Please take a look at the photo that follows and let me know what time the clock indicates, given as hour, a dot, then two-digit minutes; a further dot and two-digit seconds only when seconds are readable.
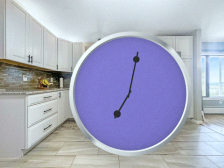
7.02
